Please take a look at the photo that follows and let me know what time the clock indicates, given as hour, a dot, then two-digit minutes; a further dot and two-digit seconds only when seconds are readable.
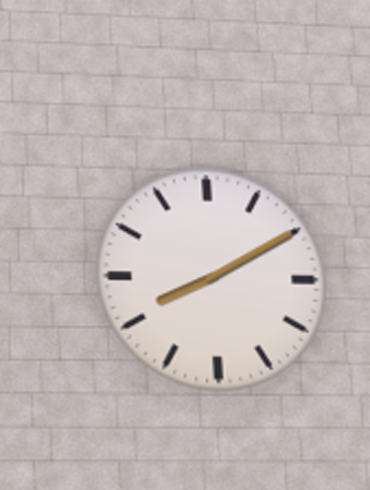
8.10
